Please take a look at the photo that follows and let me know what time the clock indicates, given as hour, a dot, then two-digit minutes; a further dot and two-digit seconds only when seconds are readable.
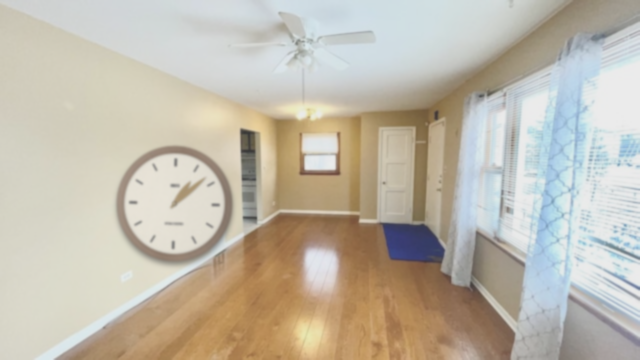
1.08
